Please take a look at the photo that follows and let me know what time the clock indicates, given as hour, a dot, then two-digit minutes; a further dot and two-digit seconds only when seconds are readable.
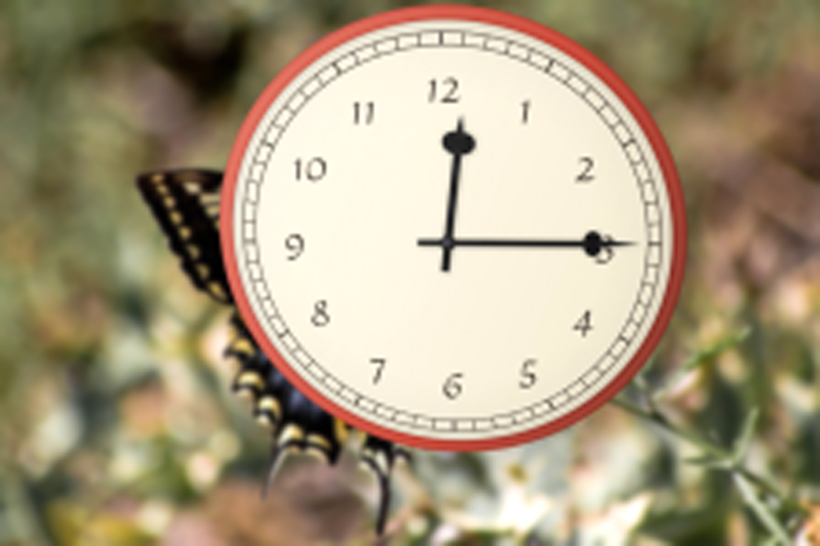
12.15
